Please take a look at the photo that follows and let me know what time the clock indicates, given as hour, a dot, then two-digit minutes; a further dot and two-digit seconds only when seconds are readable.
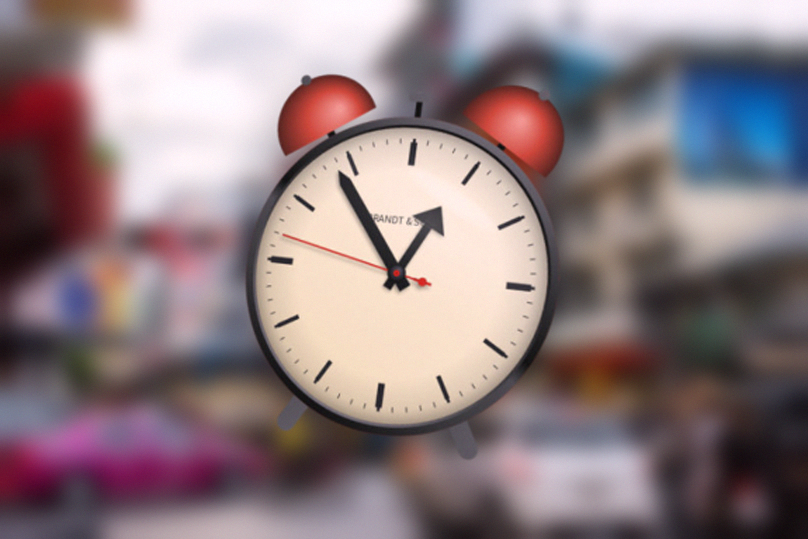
12.53.47
